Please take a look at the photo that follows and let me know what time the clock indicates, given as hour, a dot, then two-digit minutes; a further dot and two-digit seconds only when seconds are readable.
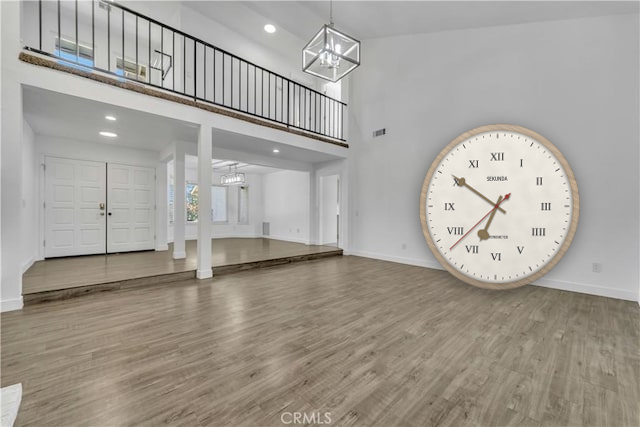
6.50.38
